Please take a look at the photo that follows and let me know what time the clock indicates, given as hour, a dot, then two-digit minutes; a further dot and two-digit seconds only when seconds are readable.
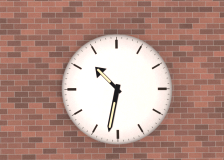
10.32
